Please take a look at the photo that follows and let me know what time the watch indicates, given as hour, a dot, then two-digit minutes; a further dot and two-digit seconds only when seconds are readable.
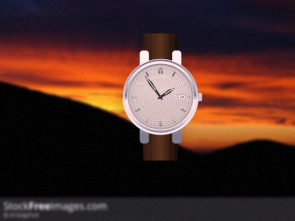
1.54
